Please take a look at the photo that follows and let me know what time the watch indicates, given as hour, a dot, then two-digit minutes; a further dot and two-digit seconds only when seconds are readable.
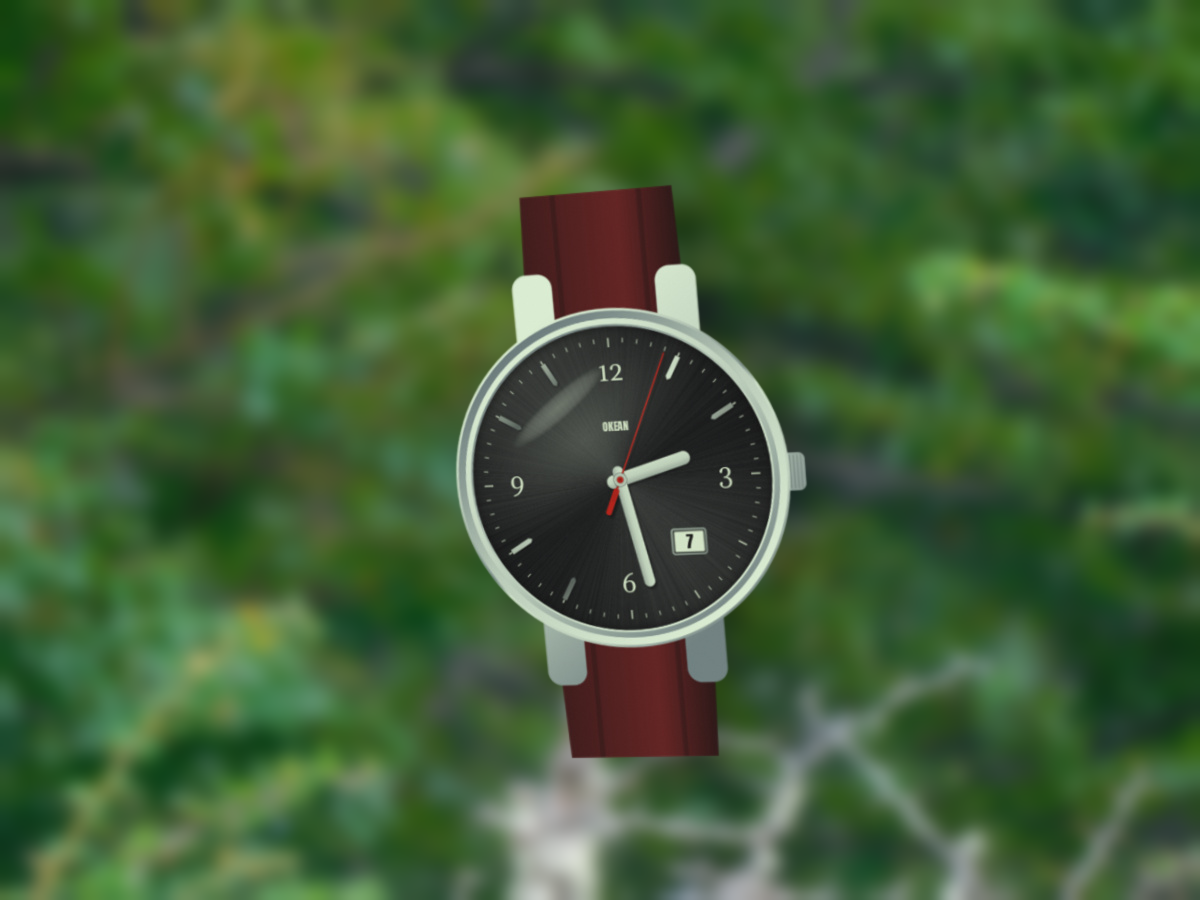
2.28.04
